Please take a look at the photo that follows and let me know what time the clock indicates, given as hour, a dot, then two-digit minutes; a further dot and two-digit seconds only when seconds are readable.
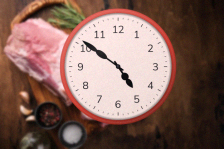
4.51
